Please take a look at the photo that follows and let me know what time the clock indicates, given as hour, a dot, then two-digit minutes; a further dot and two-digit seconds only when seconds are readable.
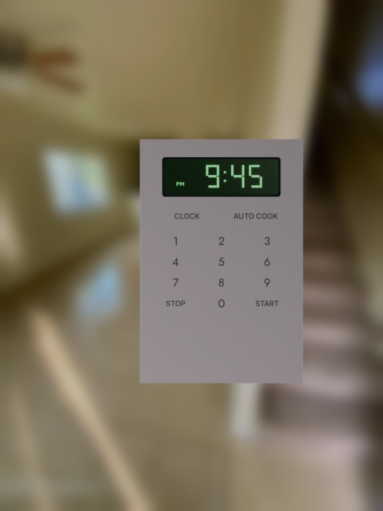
9.45
